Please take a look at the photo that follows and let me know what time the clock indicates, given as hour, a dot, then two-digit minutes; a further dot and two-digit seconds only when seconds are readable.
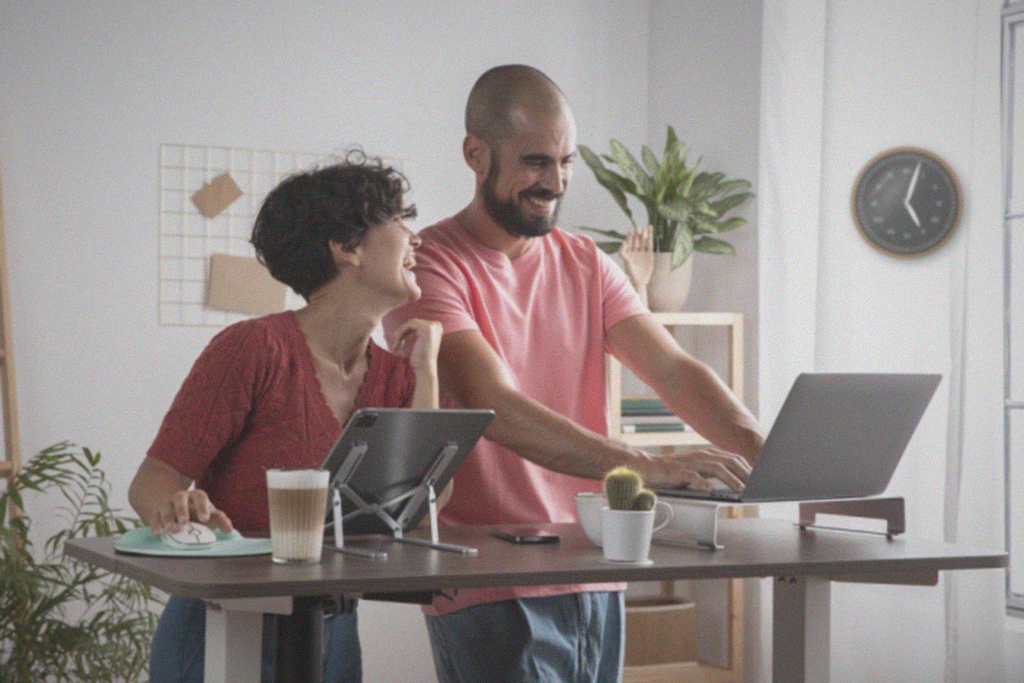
5.03
